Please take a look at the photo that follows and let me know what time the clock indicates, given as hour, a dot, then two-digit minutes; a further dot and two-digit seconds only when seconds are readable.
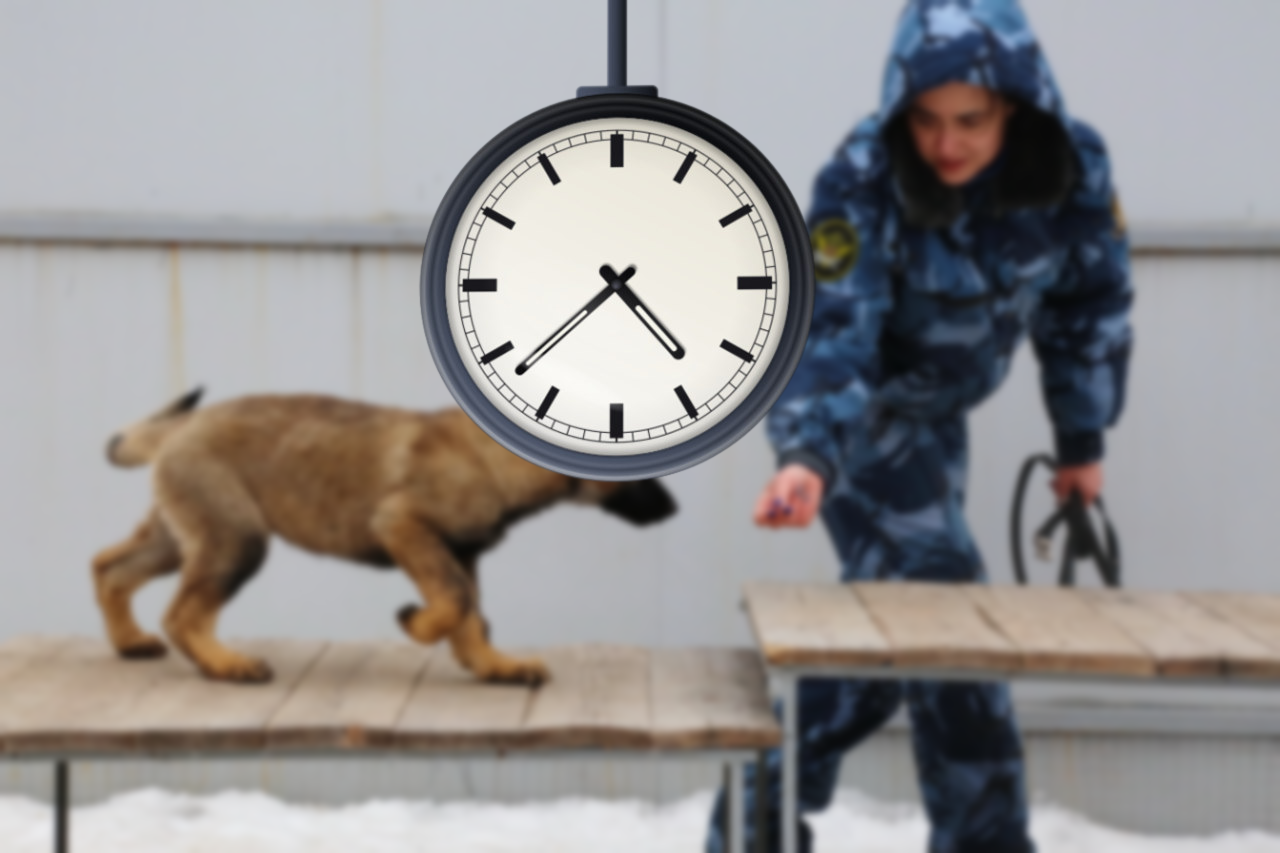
4.38
